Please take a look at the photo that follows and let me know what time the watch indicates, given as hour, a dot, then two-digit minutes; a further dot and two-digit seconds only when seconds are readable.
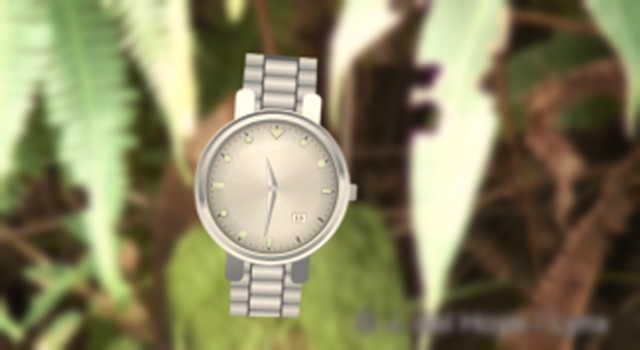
11.31
